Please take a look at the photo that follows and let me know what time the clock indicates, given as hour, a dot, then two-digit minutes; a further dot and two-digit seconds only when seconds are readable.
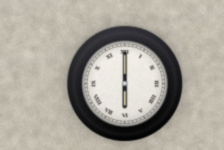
6.00
